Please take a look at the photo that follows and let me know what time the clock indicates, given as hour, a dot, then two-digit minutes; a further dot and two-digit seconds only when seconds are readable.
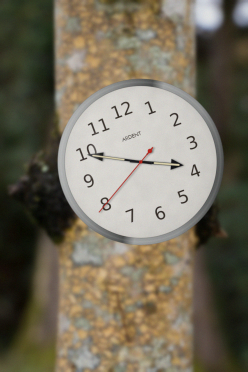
3.49.40
